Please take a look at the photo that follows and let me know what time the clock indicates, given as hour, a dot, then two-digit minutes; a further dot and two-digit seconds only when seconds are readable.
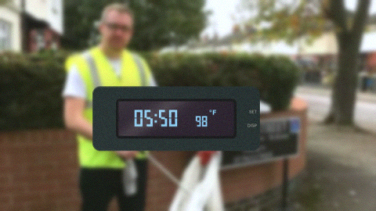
5.50
